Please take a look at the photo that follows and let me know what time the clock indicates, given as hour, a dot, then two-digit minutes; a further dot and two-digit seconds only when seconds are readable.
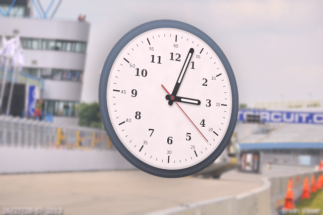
3.03.22
